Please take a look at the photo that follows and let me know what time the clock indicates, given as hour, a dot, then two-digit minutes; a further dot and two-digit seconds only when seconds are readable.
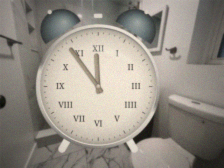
11.54
